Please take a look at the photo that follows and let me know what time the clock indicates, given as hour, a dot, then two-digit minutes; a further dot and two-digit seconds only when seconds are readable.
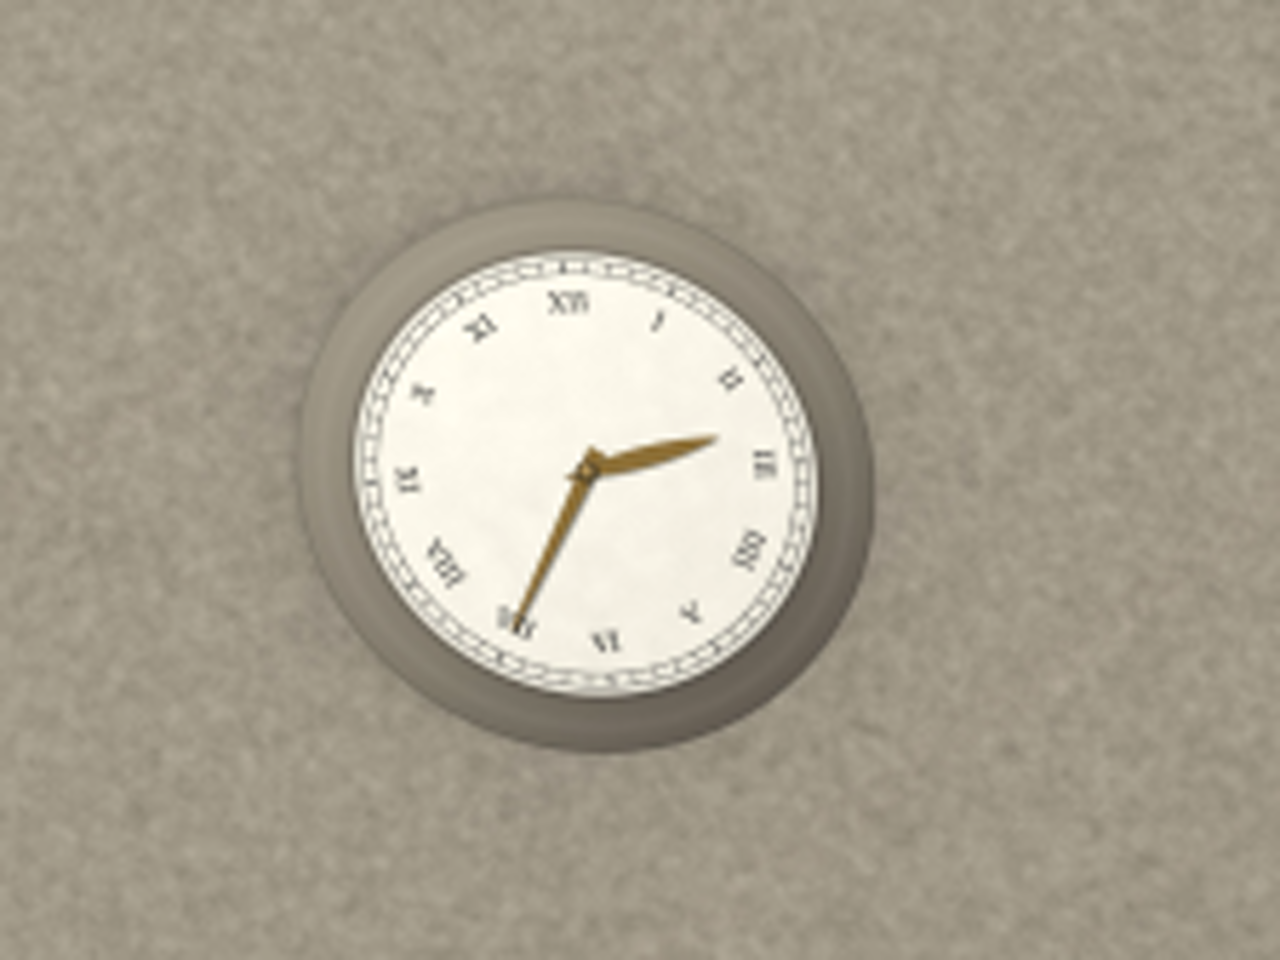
2.35
